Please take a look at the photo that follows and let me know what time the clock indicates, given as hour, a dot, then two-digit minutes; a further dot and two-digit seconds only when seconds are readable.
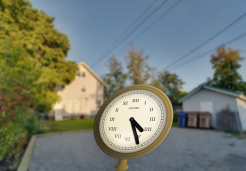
4.26
